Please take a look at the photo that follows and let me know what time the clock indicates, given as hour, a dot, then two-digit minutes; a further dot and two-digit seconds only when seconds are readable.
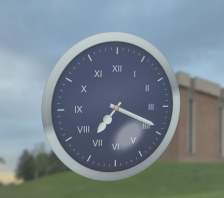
7.19
